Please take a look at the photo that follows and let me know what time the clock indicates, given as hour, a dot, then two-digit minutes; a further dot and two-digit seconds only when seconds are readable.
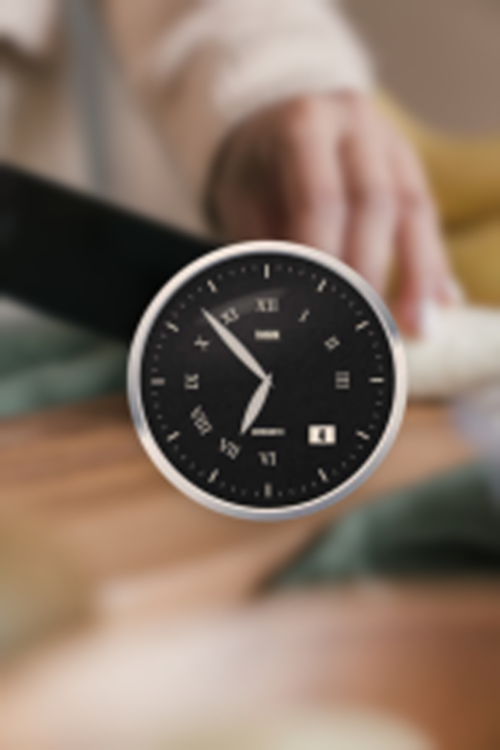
6.53
